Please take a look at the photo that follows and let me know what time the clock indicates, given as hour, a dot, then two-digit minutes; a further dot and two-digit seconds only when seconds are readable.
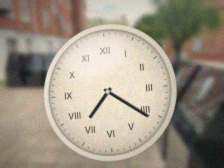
7.21
